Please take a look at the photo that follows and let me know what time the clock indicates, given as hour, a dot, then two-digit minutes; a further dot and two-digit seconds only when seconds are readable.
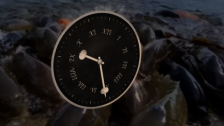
9.26
